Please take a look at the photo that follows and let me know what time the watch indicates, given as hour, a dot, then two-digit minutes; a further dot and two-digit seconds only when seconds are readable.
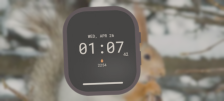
1.07
